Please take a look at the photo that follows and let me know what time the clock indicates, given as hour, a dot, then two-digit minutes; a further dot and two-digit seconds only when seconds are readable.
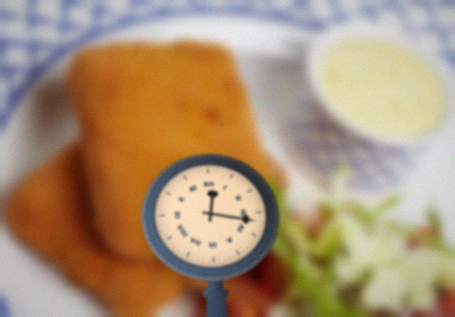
12.17
